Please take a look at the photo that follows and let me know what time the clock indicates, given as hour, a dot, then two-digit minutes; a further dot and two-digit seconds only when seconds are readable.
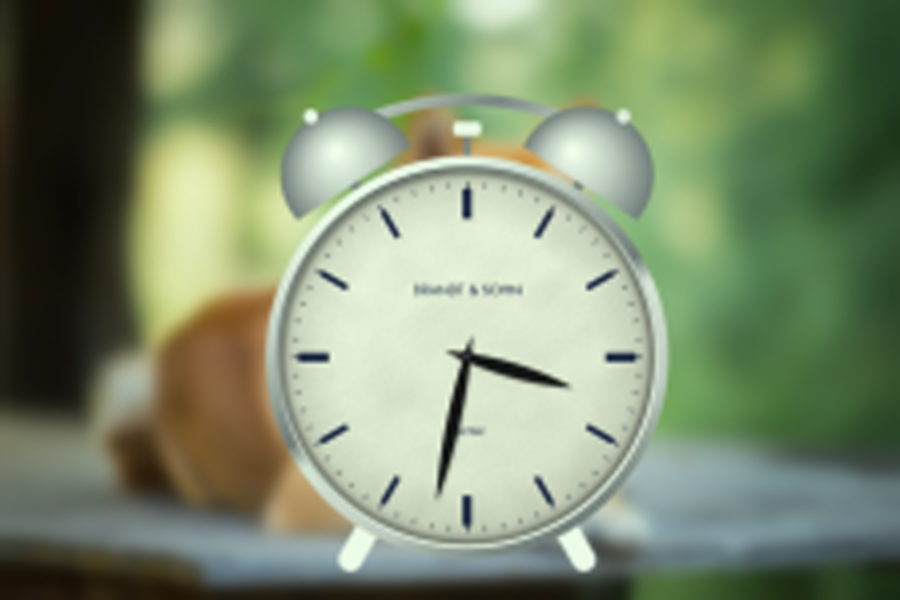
3.32
